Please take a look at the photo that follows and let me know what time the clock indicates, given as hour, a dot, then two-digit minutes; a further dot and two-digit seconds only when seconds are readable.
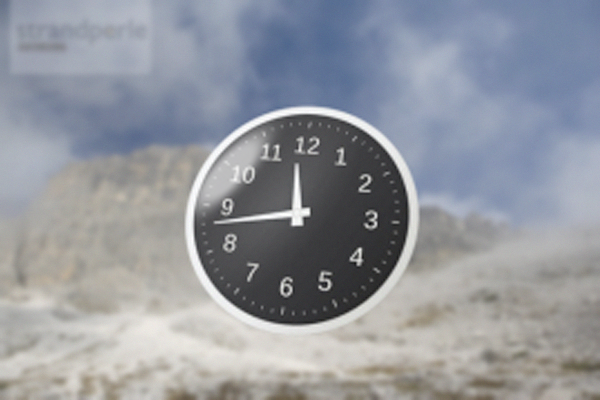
11.43
